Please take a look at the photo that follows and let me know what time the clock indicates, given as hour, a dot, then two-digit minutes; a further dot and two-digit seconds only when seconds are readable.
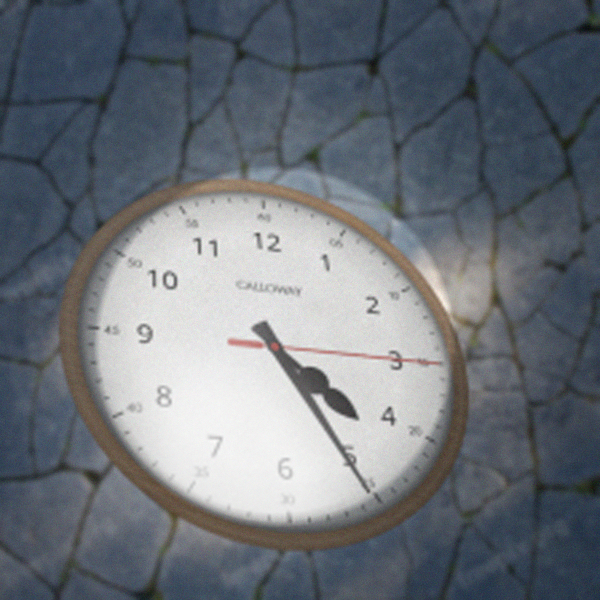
4.25.15
